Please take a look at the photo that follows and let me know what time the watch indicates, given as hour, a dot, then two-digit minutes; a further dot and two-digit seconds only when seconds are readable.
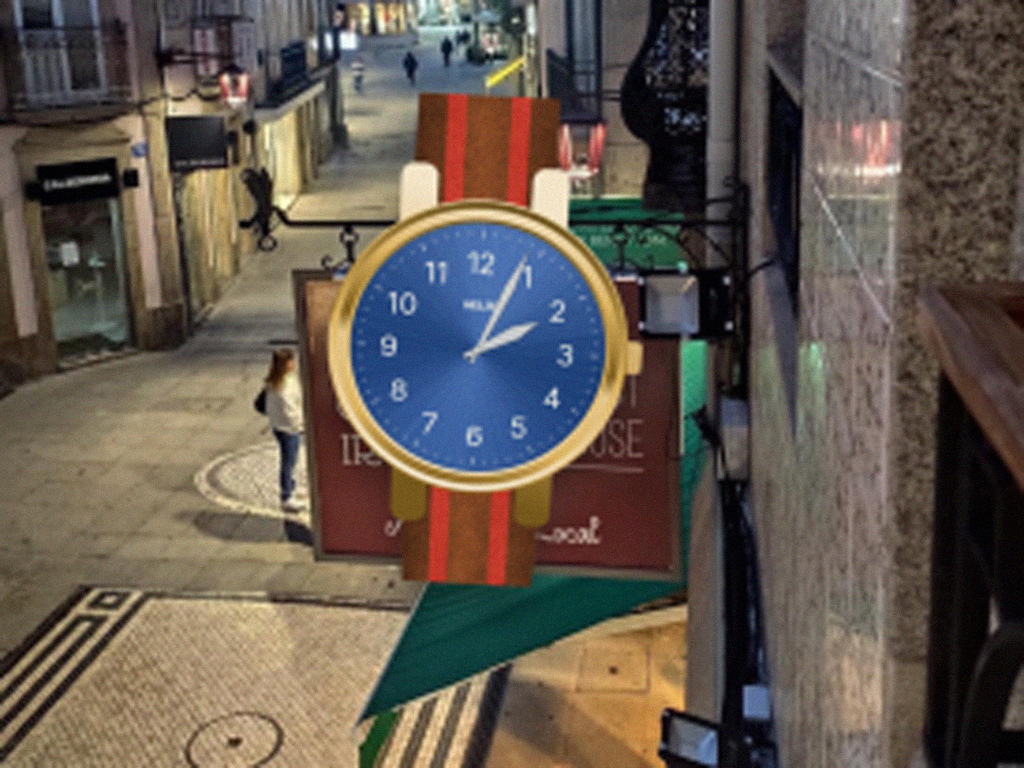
2.04
